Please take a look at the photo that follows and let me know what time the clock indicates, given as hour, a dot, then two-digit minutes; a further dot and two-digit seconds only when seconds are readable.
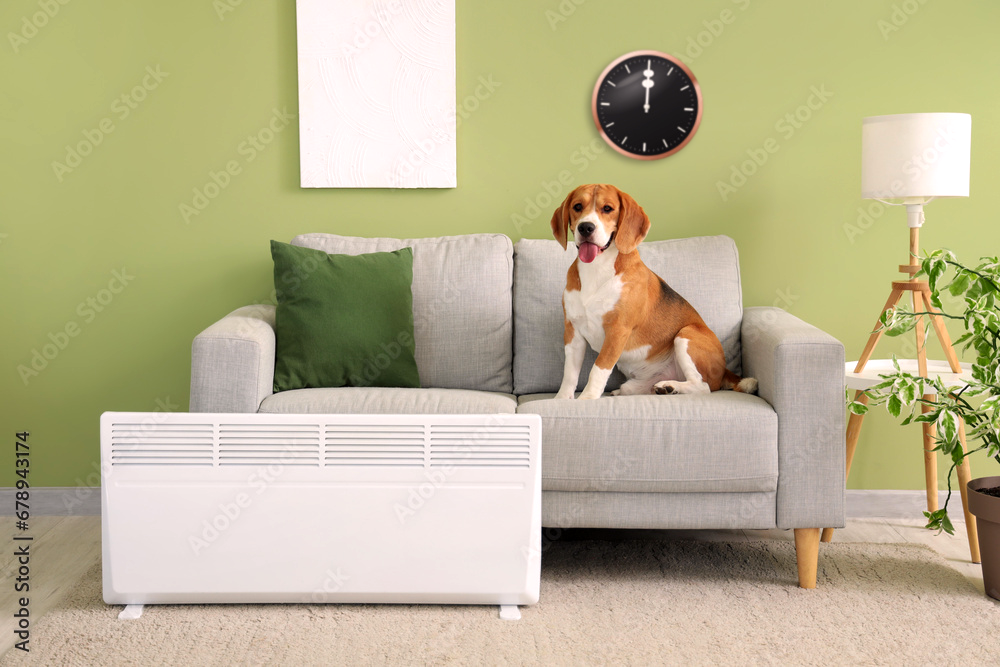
12.00
